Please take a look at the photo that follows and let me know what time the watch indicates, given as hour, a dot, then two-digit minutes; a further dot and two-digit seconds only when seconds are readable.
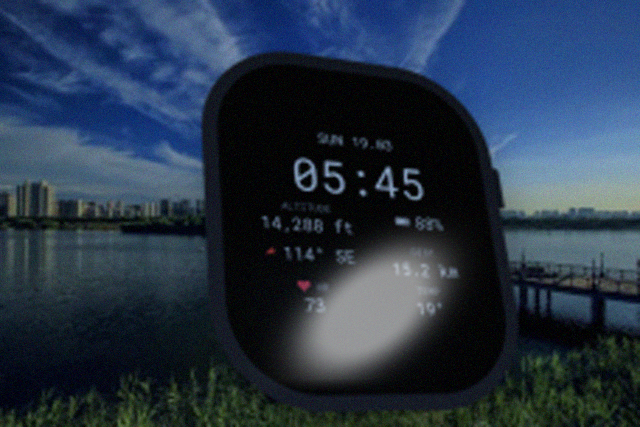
5.45
